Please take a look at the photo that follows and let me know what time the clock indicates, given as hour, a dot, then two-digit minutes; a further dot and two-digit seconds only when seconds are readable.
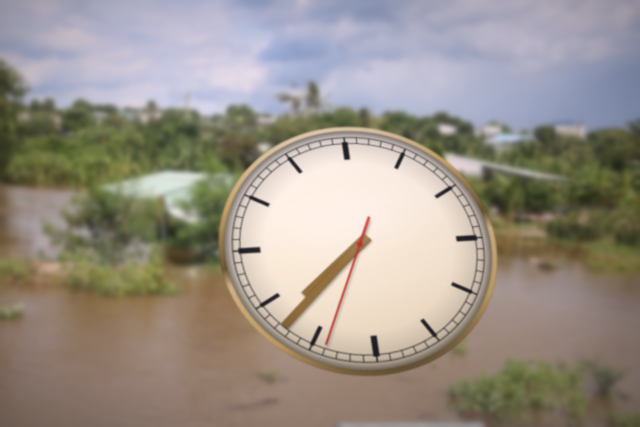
7.37.34
